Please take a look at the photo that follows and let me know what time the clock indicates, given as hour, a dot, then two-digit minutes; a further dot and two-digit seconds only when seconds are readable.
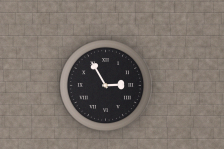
2.55
